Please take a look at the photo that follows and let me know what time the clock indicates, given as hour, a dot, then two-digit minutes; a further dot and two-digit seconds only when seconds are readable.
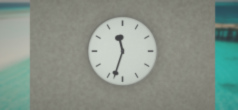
11.33
